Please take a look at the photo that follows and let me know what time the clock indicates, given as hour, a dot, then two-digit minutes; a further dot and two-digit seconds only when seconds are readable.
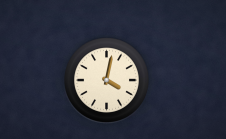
4.02
